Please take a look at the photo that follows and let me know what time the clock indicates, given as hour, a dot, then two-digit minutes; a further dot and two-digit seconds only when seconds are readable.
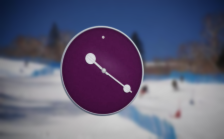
10.21
